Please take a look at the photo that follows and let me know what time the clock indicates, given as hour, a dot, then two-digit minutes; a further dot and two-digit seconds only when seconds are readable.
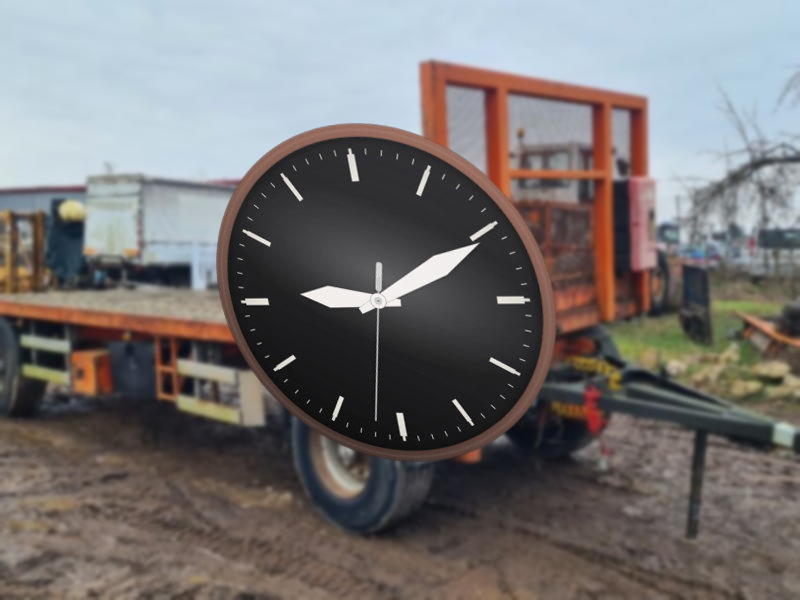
9.10.32
